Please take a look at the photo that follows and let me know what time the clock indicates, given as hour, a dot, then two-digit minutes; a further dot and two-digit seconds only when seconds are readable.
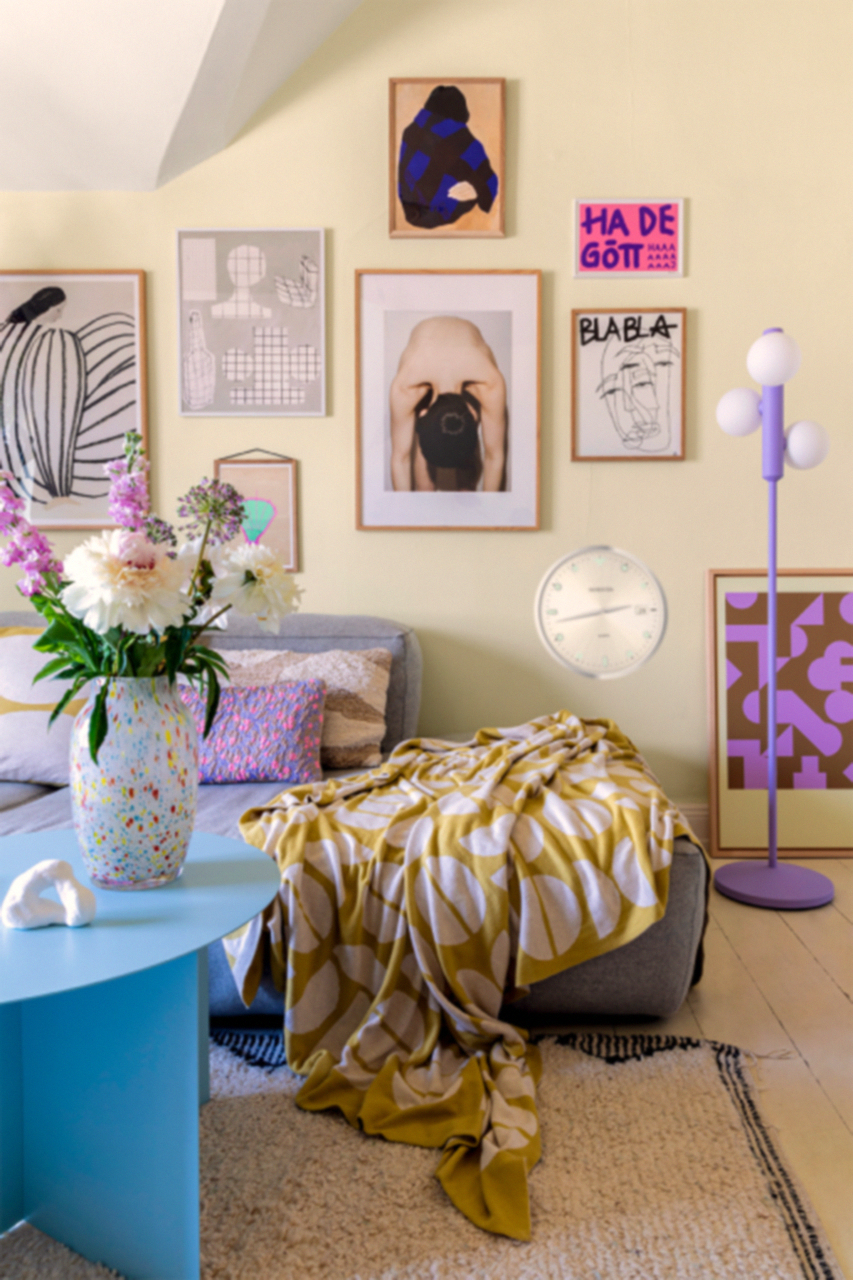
2.43
